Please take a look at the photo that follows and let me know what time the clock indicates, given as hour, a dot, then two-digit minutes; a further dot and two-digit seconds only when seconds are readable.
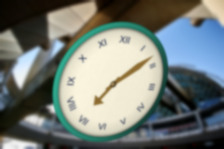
7.08
